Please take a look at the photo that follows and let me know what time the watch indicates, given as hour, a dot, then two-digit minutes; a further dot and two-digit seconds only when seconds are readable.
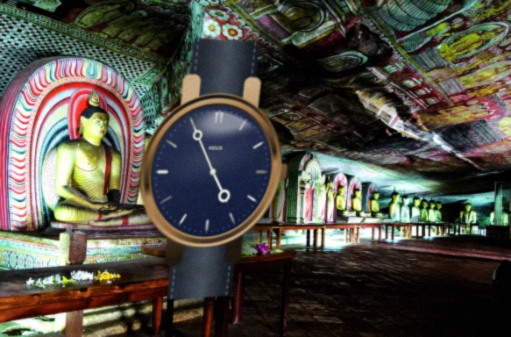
4.55
